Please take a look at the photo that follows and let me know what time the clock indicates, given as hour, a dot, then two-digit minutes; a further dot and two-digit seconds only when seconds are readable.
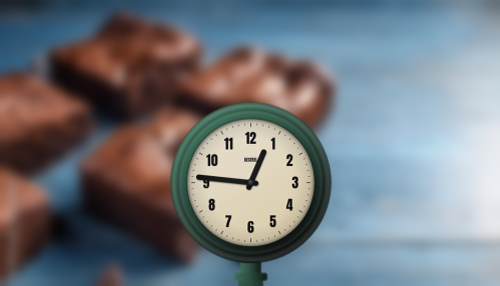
12.46
